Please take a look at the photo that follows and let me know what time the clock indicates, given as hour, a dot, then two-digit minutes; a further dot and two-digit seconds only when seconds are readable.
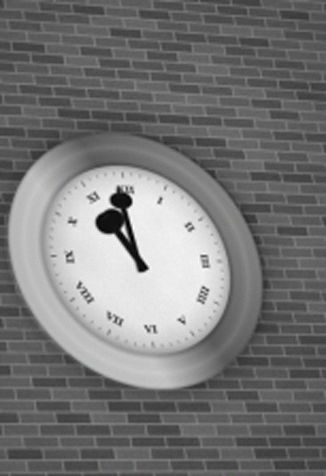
10.59
